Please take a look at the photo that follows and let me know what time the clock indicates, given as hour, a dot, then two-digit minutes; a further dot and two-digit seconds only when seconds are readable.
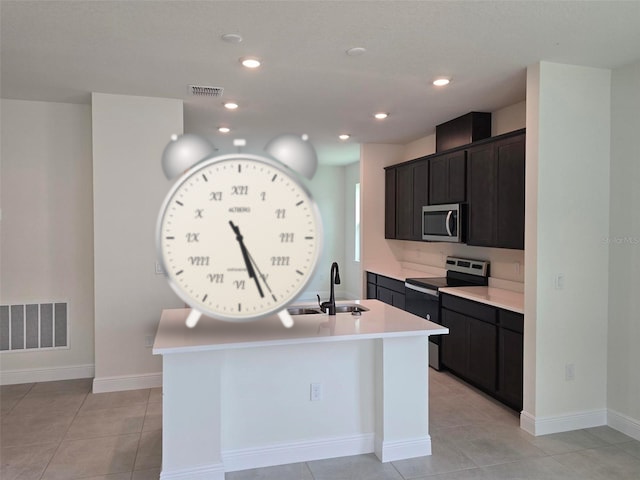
5.26.25
